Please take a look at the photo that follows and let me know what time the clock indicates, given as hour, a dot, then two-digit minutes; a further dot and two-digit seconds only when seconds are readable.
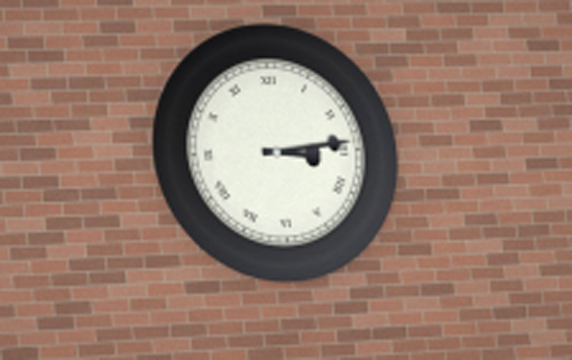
3.14
